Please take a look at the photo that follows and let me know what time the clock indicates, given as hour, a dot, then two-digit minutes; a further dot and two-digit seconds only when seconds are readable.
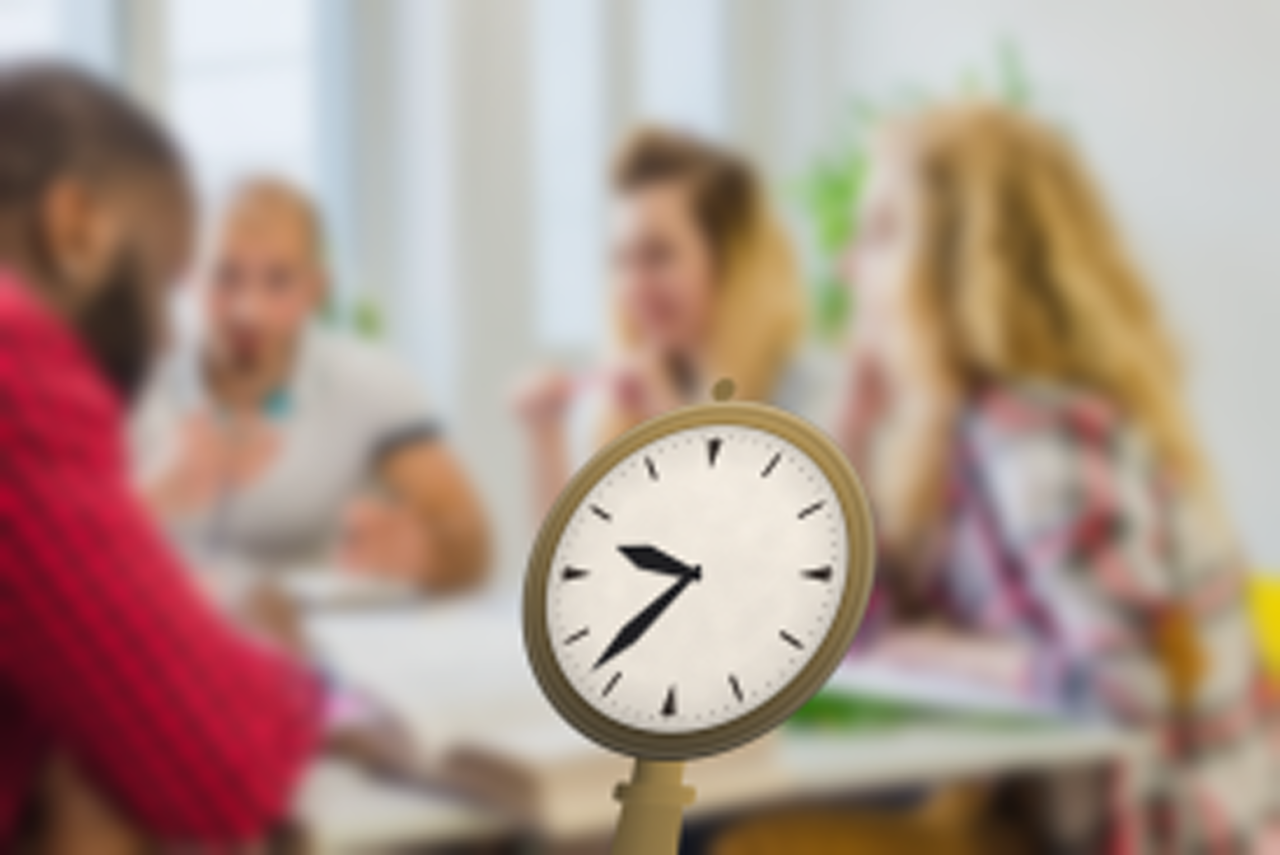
9.37
